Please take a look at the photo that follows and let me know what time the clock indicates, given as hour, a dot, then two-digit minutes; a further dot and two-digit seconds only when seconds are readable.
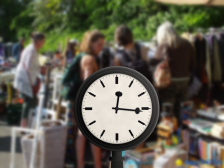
12.16
